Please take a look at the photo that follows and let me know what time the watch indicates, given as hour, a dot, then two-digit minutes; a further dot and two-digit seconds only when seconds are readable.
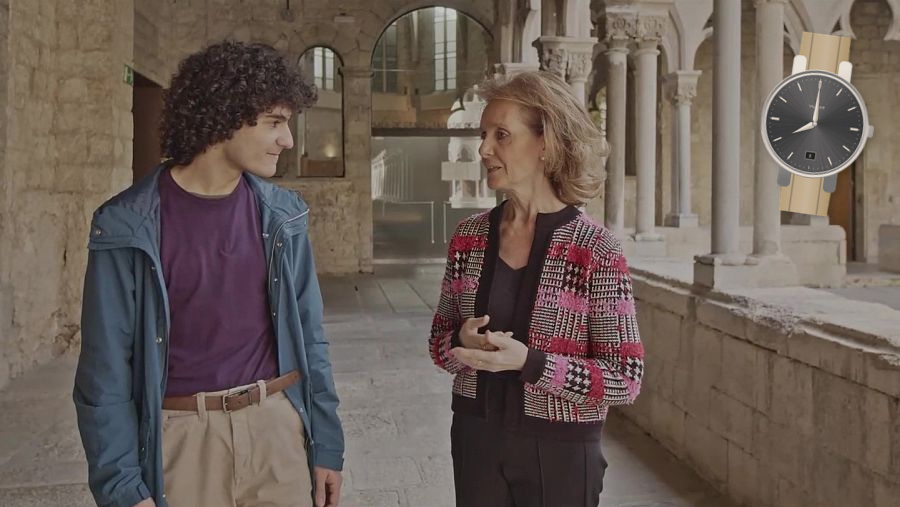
8.00
